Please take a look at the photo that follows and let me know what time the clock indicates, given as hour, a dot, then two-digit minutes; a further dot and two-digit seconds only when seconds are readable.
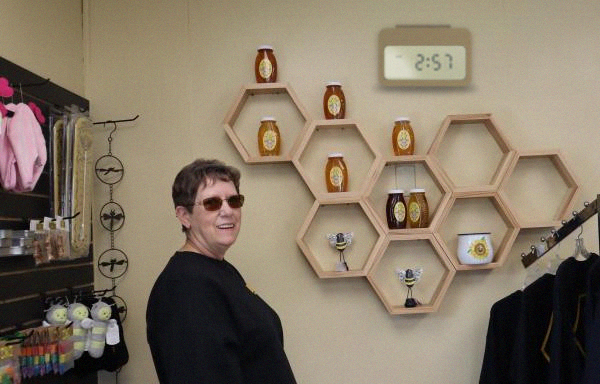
2.57
